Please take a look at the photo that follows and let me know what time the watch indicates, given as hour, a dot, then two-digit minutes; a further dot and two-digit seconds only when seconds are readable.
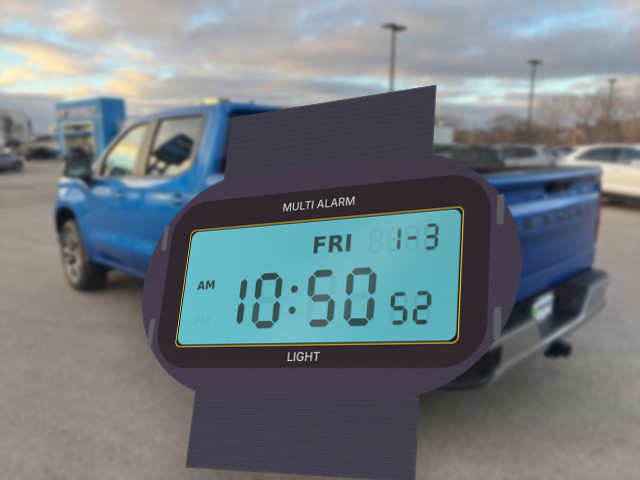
10.50.52
